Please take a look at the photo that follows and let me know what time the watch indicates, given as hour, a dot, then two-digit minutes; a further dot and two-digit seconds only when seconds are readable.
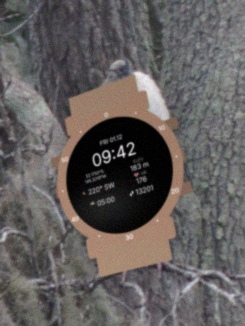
9.42
